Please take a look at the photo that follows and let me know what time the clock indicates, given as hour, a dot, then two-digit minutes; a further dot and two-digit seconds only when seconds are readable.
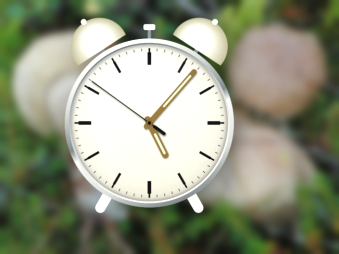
5.06.51
